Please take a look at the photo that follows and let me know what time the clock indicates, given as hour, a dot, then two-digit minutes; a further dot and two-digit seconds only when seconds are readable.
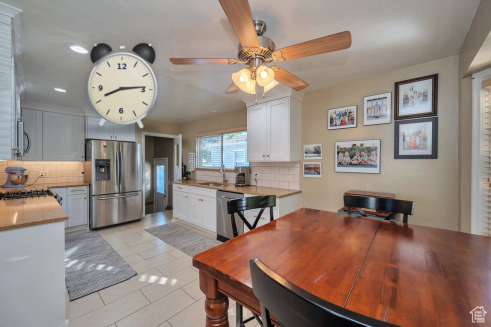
8.14
